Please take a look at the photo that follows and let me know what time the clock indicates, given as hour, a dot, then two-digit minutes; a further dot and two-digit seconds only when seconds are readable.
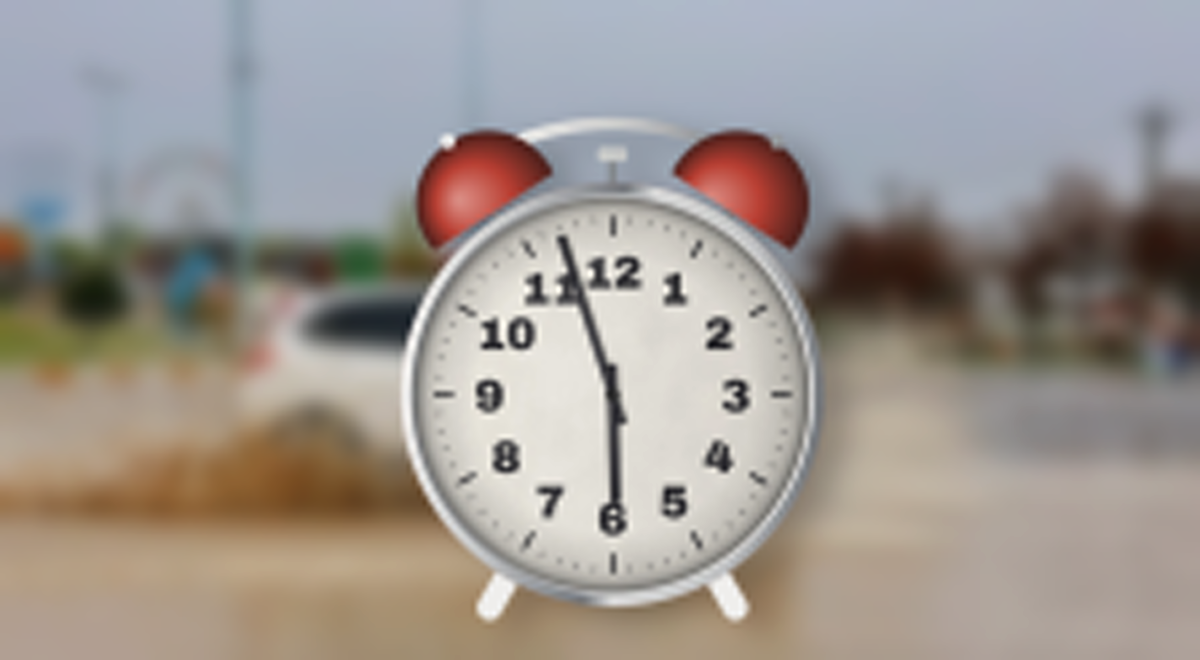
5.57
